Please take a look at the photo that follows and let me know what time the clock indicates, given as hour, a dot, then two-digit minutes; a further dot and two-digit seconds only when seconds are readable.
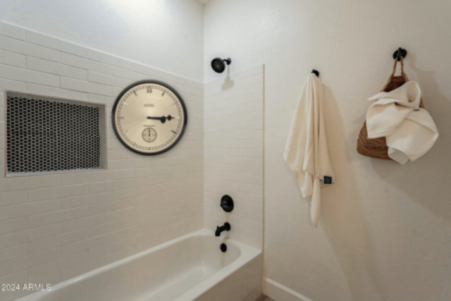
3.15
